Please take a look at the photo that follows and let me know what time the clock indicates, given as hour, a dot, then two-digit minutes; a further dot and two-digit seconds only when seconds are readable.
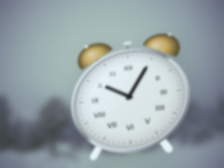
10.05
